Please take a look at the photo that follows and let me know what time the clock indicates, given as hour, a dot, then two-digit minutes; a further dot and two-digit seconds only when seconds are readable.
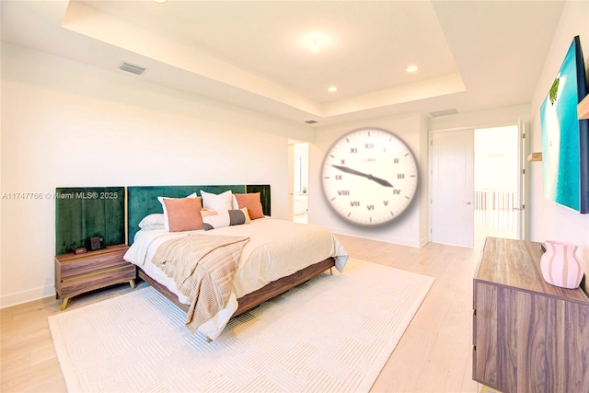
3.48
